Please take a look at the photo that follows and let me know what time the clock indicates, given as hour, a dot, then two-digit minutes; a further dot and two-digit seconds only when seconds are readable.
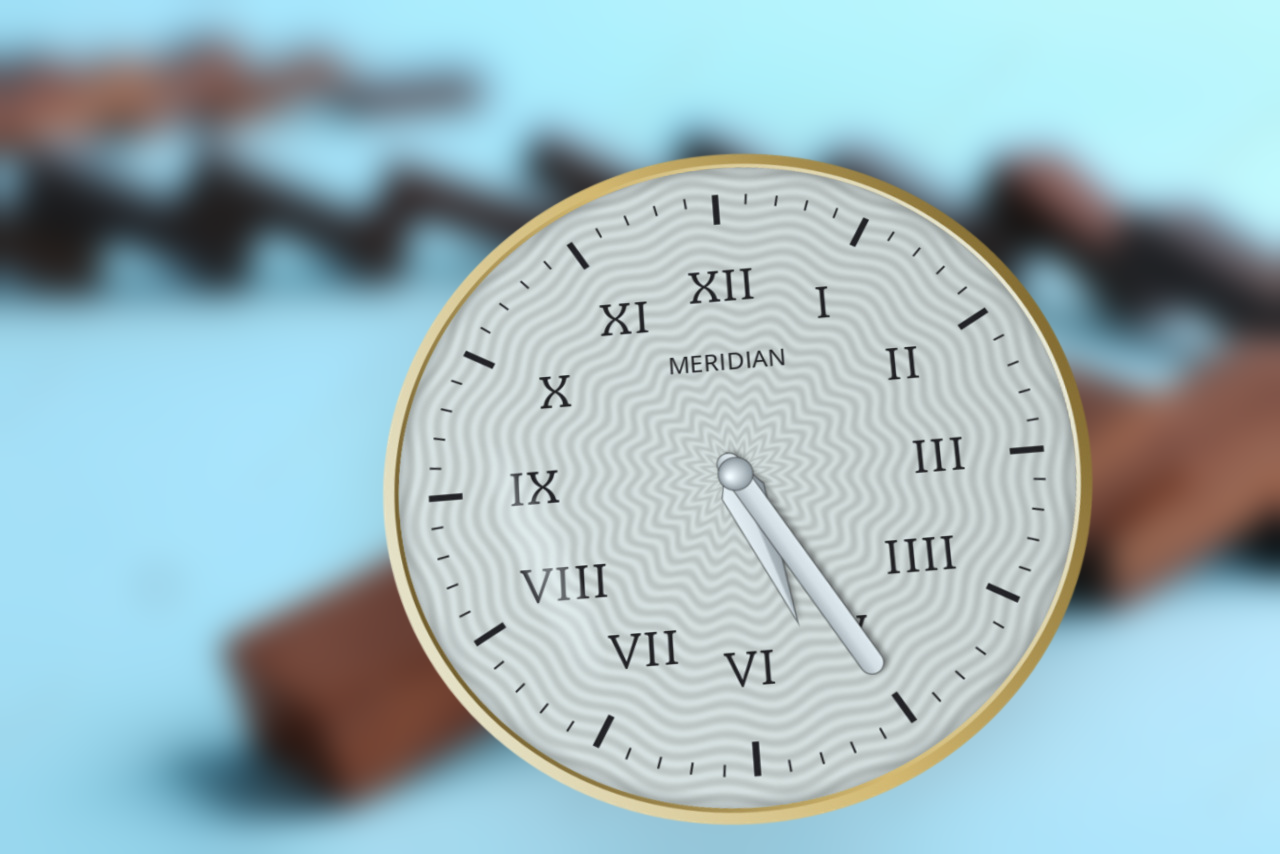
5.25
